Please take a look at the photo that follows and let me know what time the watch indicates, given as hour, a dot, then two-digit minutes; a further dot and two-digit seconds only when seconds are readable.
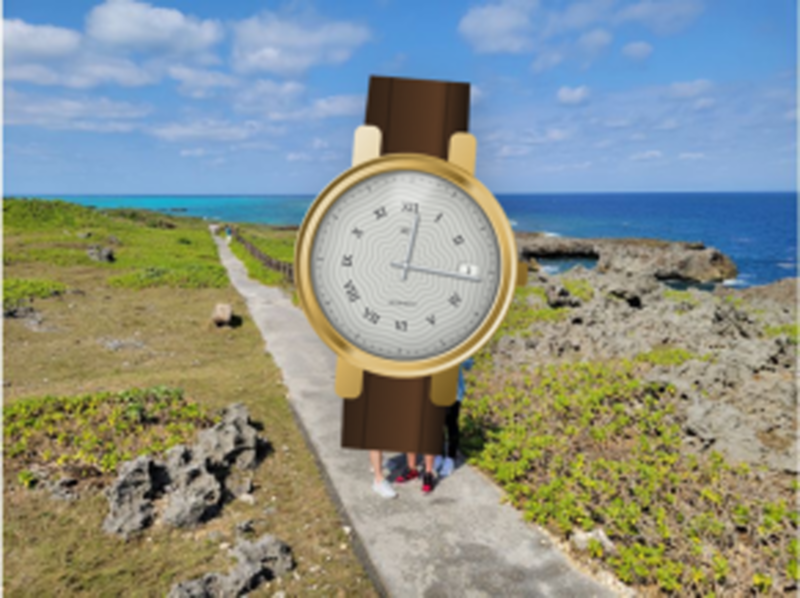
12.16
